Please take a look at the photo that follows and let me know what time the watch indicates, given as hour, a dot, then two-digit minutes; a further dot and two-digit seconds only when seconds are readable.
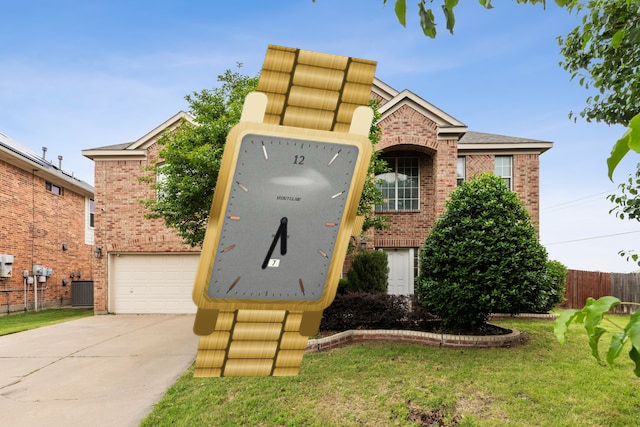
5.32
